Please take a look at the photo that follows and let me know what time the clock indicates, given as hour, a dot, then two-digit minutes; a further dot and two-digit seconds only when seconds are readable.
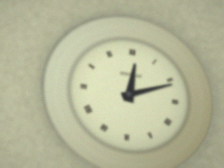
12.11
